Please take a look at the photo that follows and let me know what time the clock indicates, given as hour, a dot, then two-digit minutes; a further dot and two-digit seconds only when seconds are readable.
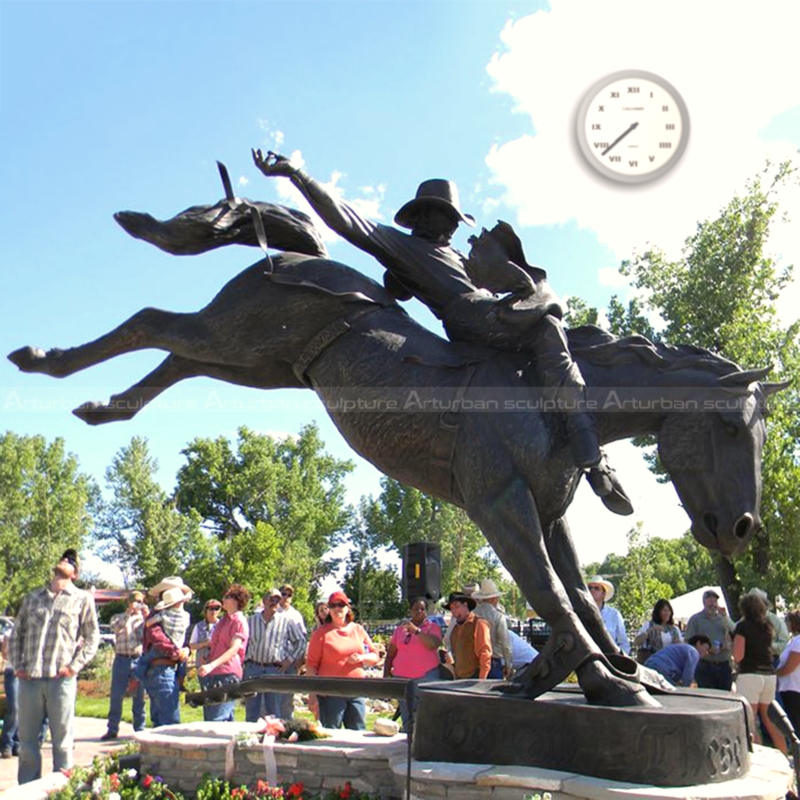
7.38
